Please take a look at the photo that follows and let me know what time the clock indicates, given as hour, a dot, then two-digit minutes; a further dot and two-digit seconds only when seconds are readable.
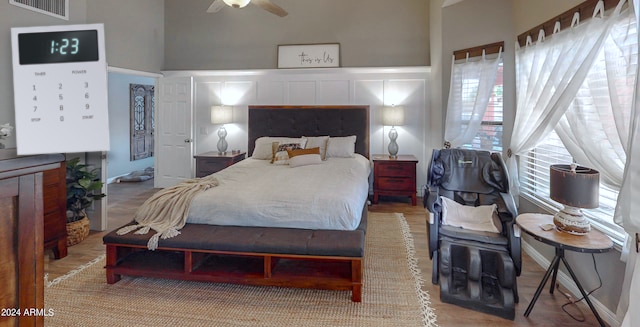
1.23
